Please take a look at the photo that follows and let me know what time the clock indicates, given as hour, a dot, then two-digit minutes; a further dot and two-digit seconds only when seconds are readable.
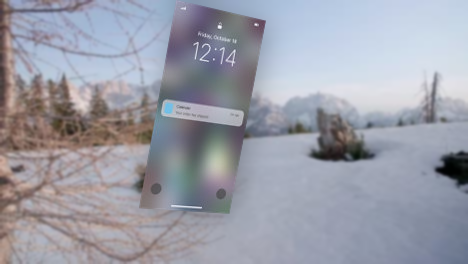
12.14
